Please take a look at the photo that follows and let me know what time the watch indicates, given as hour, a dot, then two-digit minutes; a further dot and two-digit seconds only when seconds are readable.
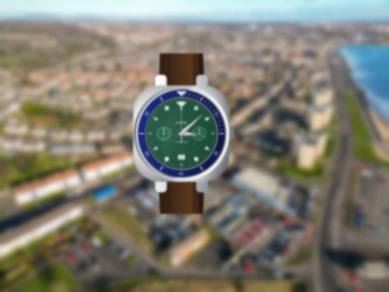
3.08
